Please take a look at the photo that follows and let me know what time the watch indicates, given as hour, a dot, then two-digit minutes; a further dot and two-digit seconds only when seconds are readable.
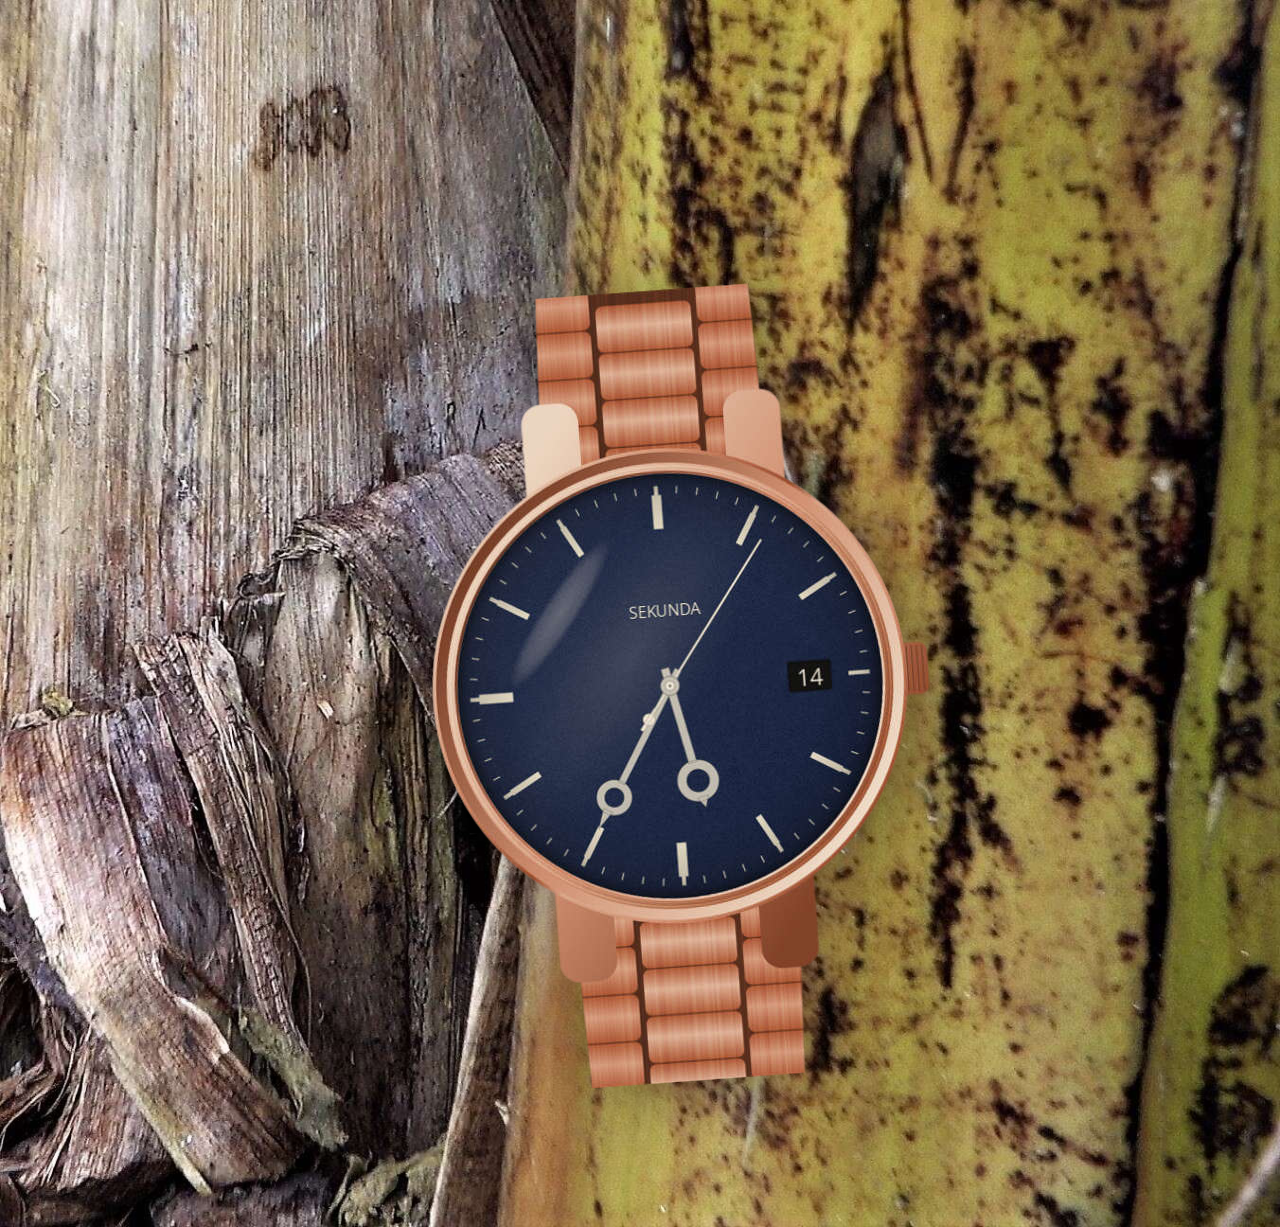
5.35.06
